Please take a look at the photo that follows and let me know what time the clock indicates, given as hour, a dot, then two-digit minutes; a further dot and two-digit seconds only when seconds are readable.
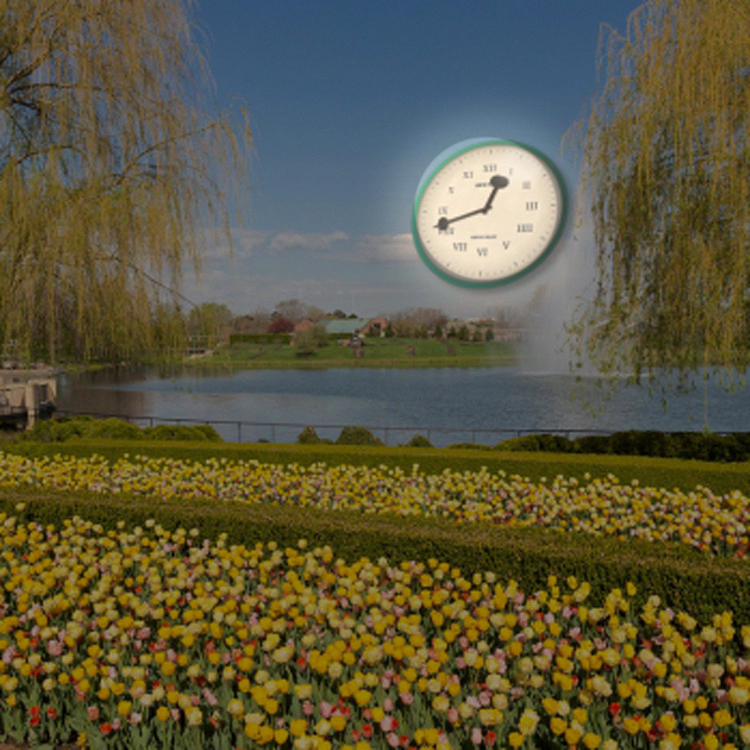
12.42
